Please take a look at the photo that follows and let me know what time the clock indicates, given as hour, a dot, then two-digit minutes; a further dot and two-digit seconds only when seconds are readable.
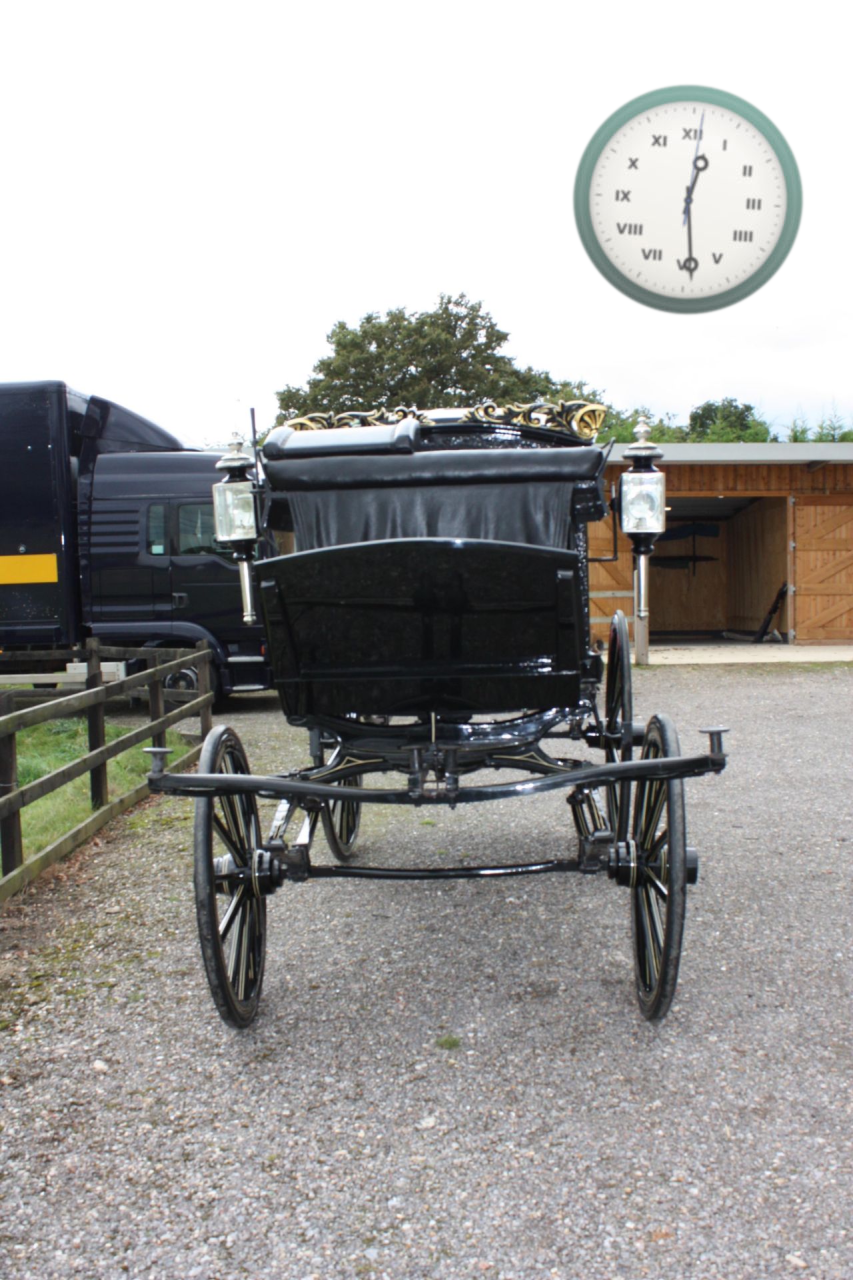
12.29.01
